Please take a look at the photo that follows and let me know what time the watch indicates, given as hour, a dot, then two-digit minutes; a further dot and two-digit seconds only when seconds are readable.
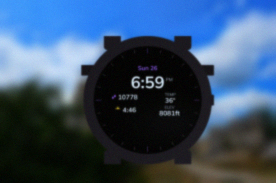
6.59
